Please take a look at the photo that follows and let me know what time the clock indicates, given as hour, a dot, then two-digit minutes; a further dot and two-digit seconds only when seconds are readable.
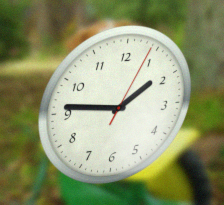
1.46.04
